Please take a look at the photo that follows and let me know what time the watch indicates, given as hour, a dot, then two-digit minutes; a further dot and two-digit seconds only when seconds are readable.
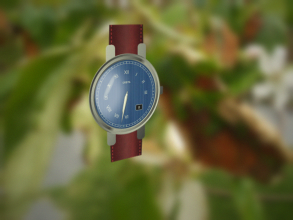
6.32
